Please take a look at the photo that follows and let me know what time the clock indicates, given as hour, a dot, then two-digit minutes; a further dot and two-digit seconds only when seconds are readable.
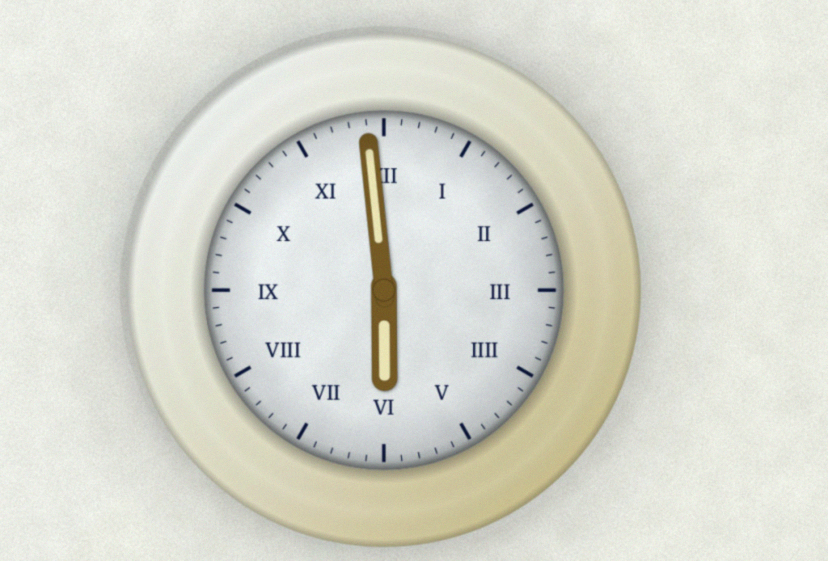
5.59
